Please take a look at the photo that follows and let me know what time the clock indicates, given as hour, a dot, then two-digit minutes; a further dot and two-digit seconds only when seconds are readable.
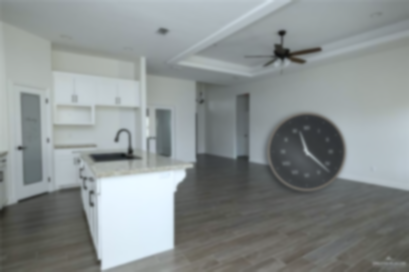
11.22
